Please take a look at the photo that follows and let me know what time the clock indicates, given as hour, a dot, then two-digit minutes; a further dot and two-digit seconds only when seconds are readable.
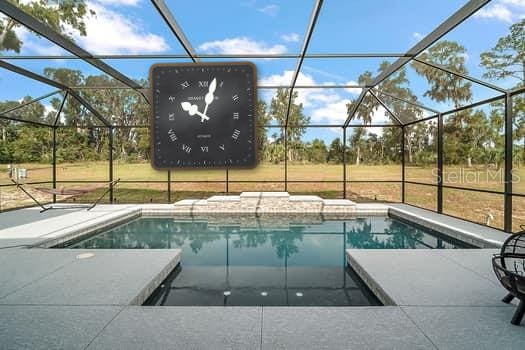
10.03
